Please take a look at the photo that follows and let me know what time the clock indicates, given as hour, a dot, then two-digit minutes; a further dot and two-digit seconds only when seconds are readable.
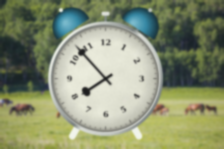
7.53
